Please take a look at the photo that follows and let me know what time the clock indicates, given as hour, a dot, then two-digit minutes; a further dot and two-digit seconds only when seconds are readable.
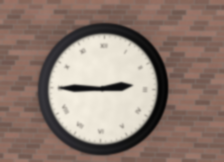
2.45
